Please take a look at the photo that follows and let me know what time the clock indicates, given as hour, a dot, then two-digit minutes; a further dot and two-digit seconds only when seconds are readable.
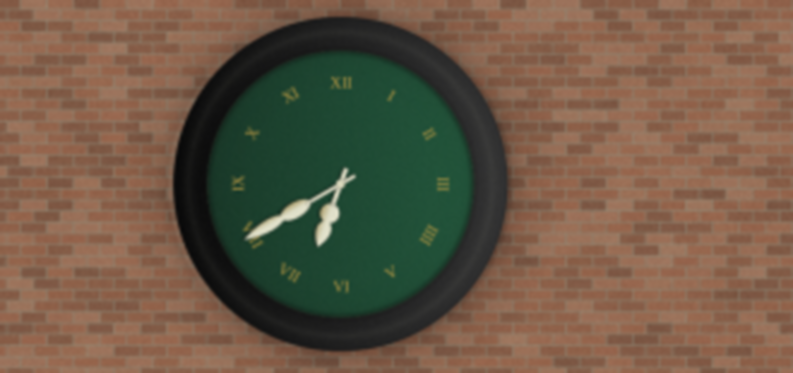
6.40
